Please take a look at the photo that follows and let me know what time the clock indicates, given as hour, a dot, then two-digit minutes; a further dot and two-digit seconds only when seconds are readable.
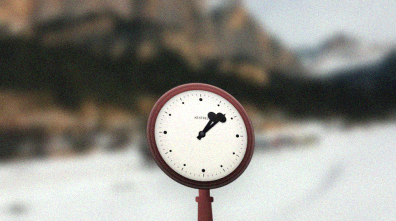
1.08
